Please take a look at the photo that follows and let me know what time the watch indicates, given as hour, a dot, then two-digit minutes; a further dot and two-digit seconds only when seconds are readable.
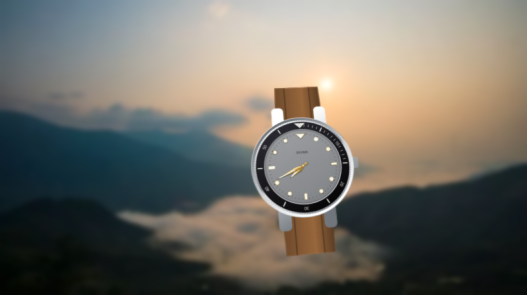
7.41
